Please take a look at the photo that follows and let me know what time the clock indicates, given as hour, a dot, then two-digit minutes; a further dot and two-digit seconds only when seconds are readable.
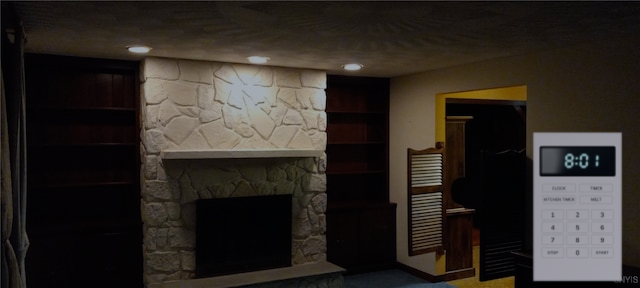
8.01
